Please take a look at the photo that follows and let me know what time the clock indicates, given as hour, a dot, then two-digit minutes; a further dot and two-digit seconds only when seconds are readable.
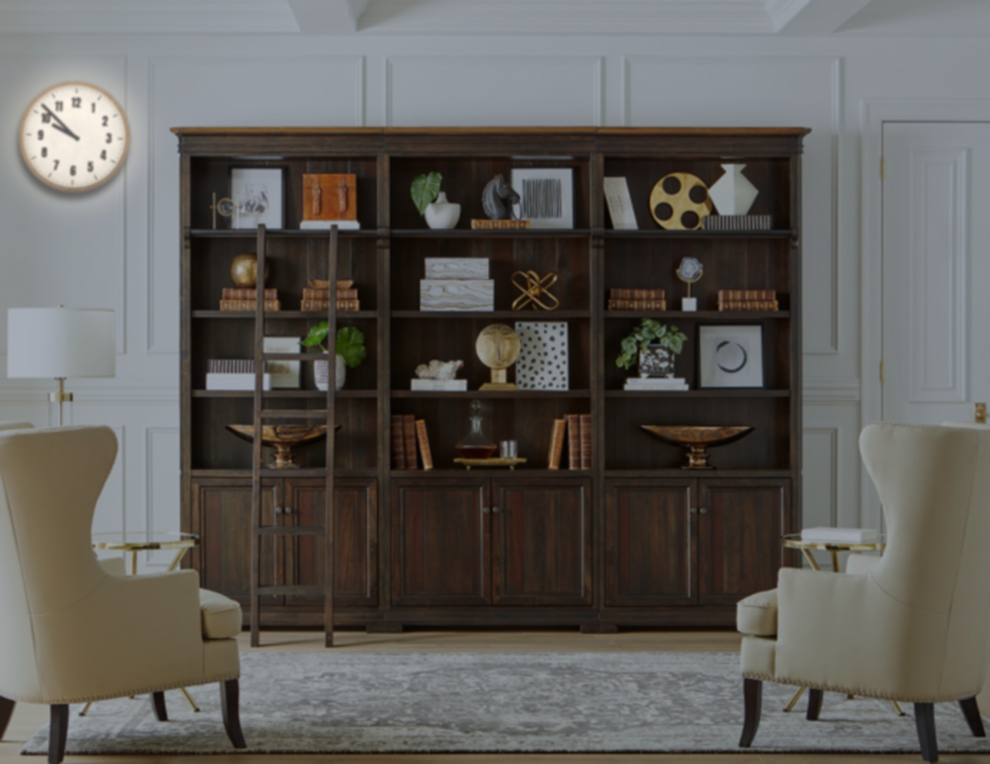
9.52
